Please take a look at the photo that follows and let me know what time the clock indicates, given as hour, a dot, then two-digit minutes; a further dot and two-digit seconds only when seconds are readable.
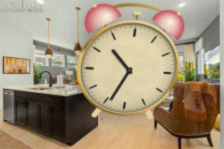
10.34
